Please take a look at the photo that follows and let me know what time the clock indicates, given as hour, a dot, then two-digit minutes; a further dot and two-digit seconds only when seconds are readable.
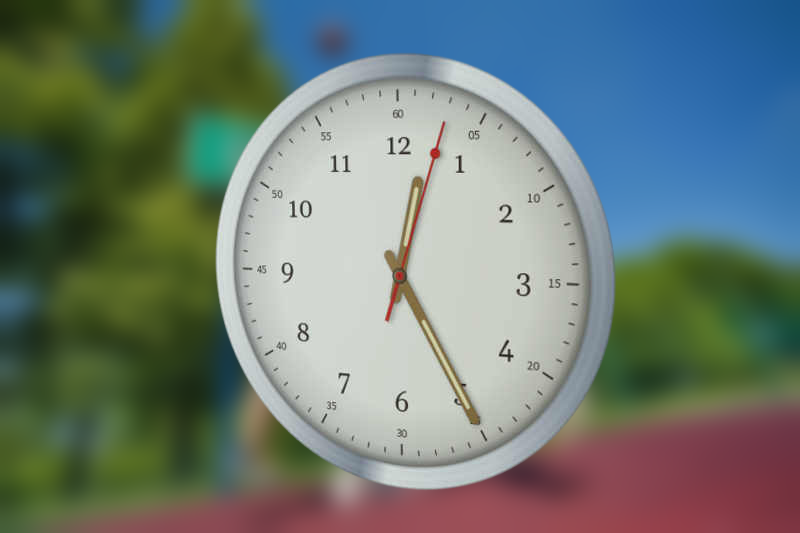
12.25.03
